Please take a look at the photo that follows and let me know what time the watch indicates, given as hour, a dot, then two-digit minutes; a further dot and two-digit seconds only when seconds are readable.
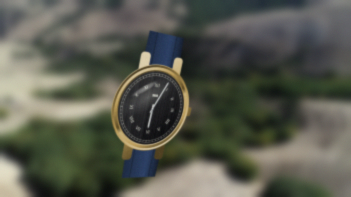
6.04
